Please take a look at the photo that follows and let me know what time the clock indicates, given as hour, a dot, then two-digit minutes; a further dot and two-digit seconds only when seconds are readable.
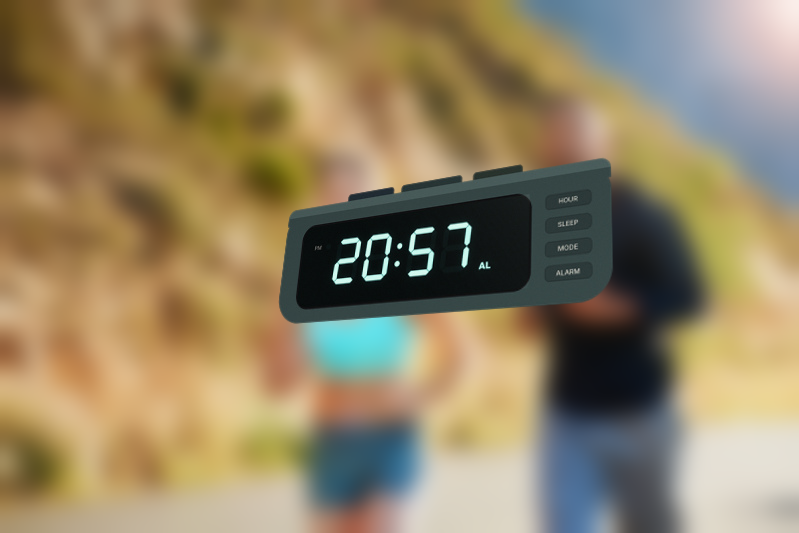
20.57
